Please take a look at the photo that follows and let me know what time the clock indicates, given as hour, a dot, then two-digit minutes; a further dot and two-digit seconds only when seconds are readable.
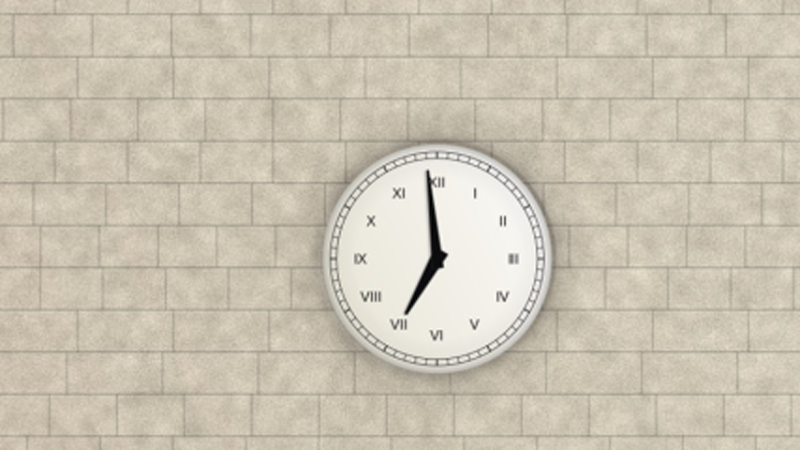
6.59
